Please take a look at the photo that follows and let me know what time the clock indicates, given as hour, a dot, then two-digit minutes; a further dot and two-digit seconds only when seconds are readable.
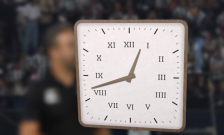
12.42
